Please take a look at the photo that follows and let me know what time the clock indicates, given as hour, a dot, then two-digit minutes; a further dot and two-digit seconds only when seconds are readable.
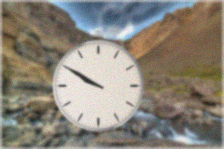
9.50
